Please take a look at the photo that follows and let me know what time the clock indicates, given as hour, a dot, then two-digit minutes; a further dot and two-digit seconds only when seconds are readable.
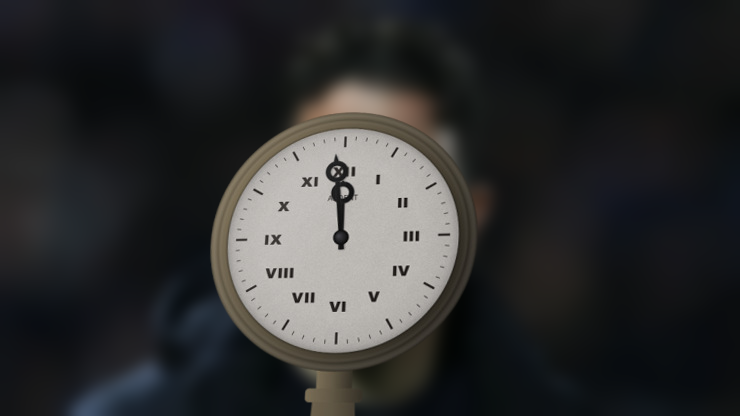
11.59
